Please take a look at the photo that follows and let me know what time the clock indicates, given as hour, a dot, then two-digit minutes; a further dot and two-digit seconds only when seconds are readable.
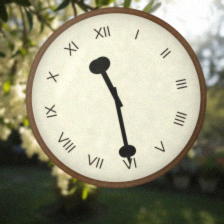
11.30
